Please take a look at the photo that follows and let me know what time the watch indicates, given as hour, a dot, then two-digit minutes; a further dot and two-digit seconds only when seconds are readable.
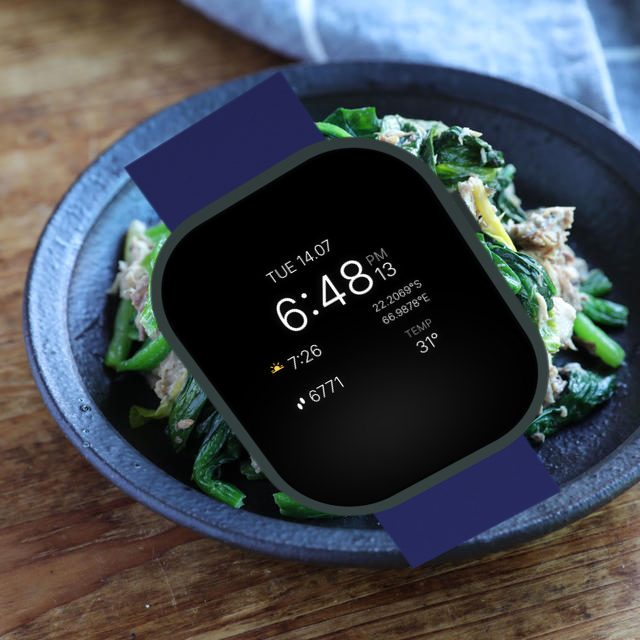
6.48.13
